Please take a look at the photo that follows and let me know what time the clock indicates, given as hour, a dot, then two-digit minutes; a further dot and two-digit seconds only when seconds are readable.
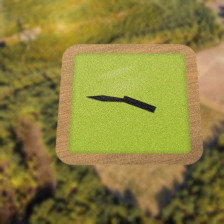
3.46
